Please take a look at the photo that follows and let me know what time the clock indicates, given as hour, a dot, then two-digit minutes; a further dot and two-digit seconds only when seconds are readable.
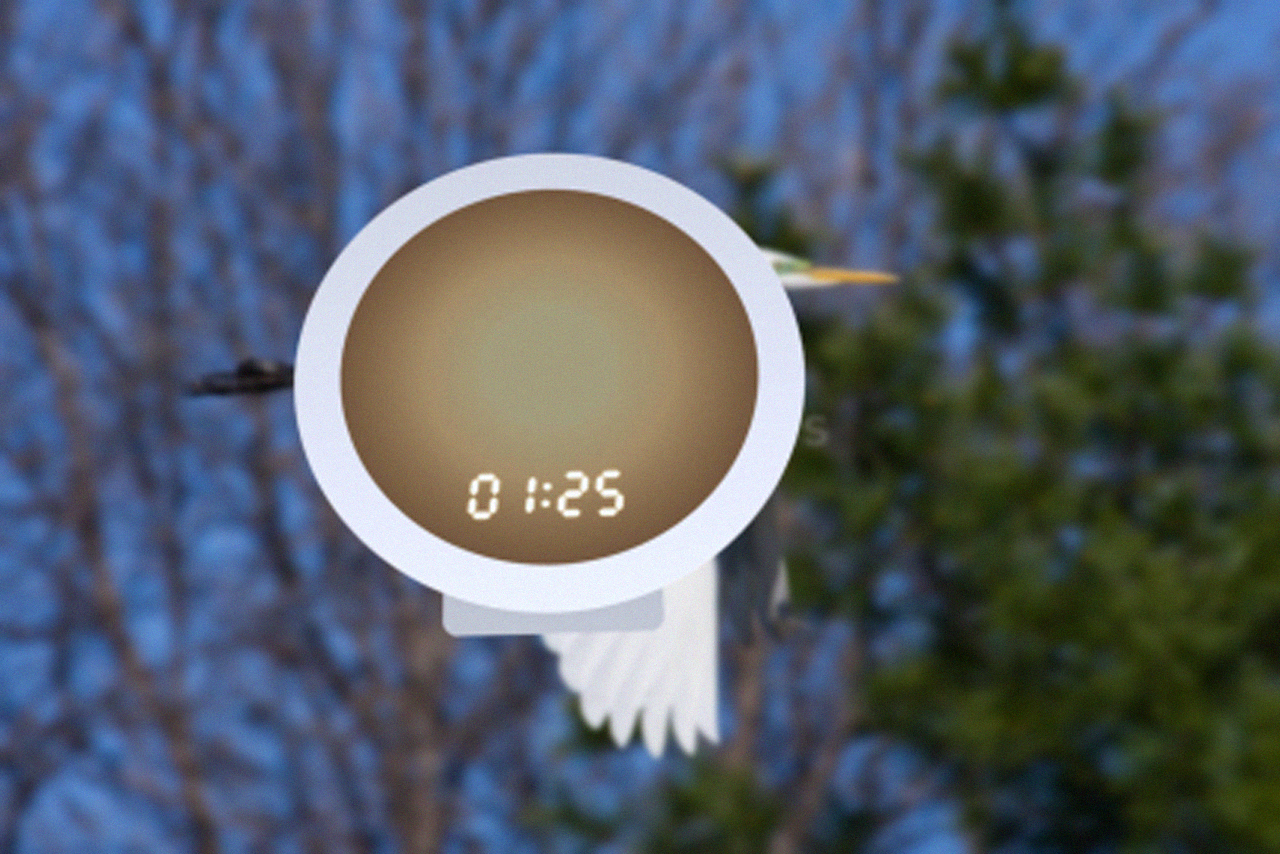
1.25
